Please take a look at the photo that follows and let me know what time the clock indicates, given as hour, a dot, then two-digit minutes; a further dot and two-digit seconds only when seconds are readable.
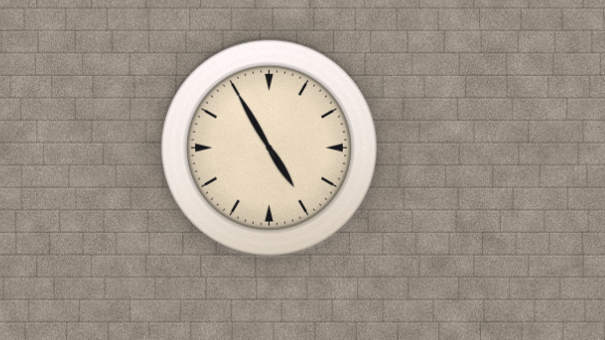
4.55
